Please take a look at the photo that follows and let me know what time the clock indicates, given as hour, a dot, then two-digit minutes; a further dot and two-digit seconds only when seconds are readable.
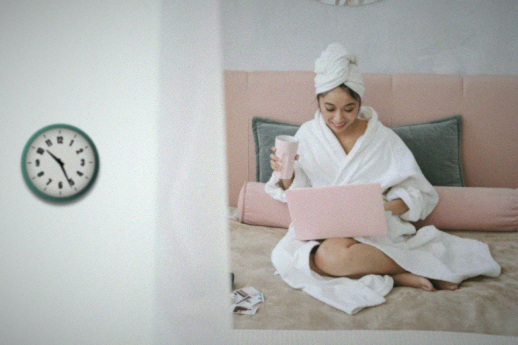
10.26
